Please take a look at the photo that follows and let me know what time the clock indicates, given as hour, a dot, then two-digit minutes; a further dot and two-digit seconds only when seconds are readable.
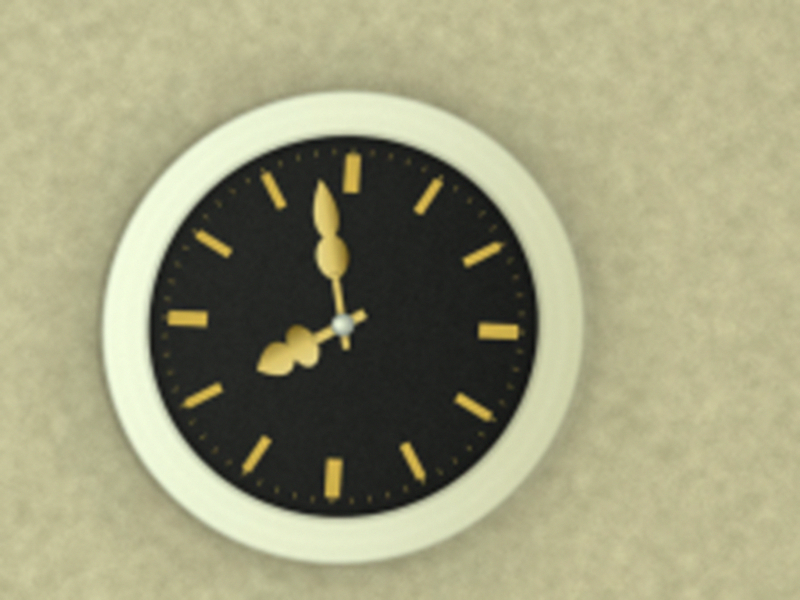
7.58
